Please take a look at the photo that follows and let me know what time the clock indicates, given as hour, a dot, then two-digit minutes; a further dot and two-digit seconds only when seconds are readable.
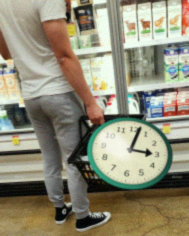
3.02
